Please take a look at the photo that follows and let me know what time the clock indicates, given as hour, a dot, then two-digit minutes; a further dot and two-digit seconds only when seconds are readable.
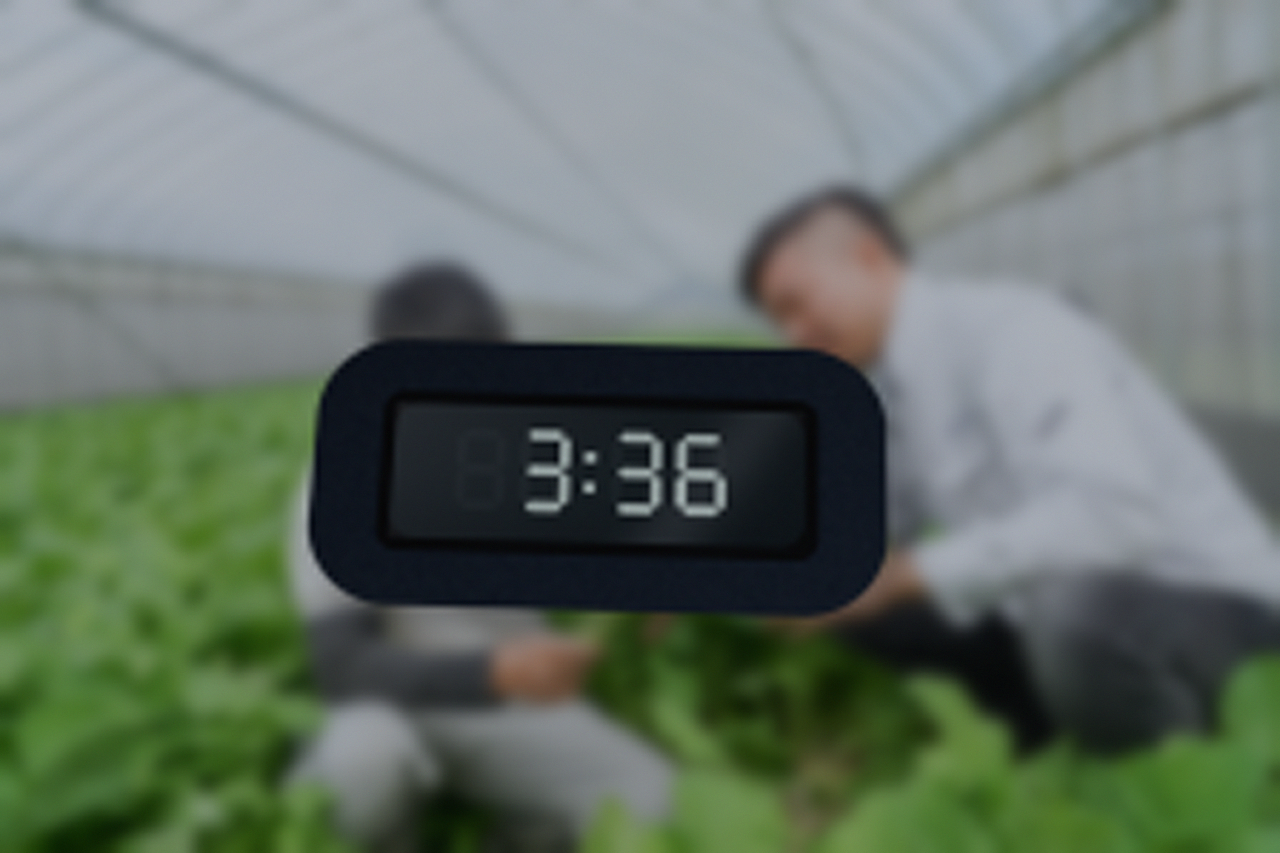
3.36
